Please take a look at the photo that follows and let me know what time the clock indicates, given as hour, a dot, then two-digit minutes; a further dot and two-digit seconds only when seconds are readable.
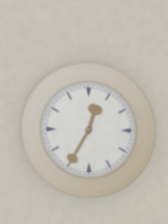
12.35
